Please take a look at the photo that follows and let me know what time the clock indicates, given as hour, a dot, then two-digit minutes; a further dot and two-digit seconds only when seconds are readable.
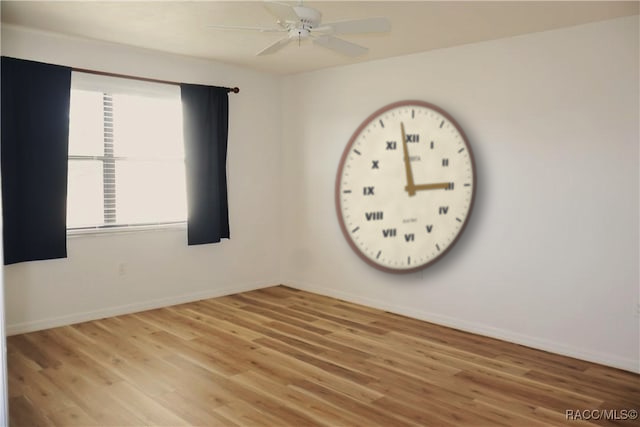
2.58
